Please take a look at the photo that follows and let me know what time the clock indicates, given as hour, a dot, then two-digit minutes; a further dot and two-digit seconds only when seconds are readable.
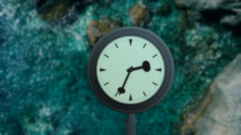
2.34
